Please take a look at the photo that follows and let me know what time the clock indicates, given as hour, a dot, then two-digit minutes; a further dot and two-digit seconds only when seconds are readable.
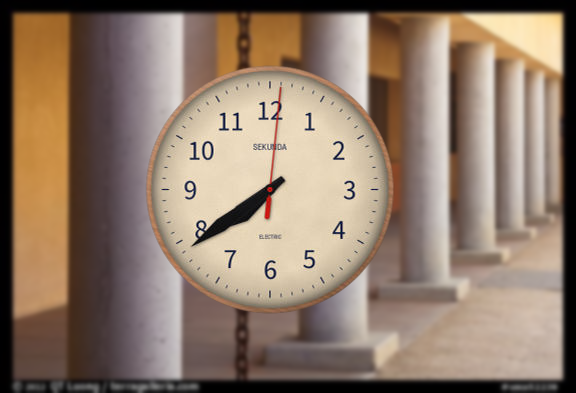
7.39.01
